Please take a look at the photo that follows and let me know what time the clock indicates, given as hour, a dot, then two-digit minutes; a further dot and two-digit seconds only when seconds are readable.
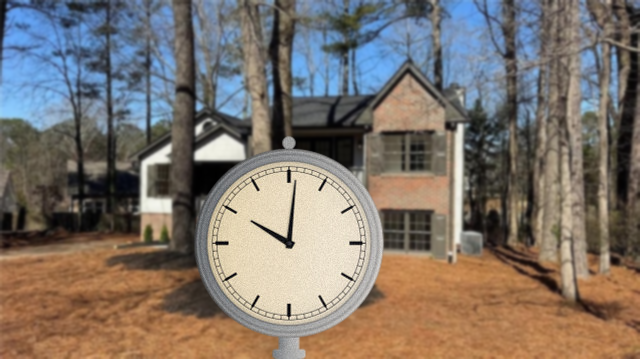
10.01
